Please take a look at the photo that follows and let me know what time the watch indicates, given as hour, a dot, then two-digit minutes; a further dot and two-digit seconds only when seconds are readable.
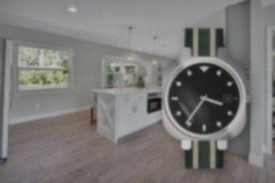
3.36
